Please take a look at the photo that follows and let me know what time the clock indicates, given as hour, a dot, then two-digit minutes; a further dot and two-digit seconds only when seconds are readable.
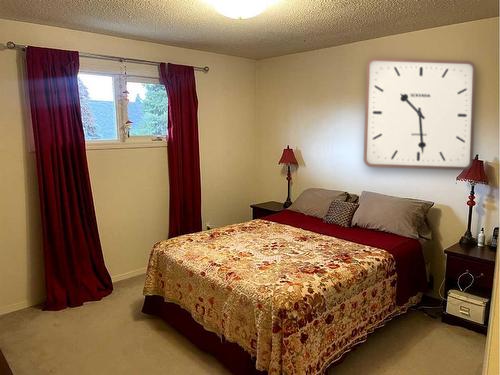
10.29
